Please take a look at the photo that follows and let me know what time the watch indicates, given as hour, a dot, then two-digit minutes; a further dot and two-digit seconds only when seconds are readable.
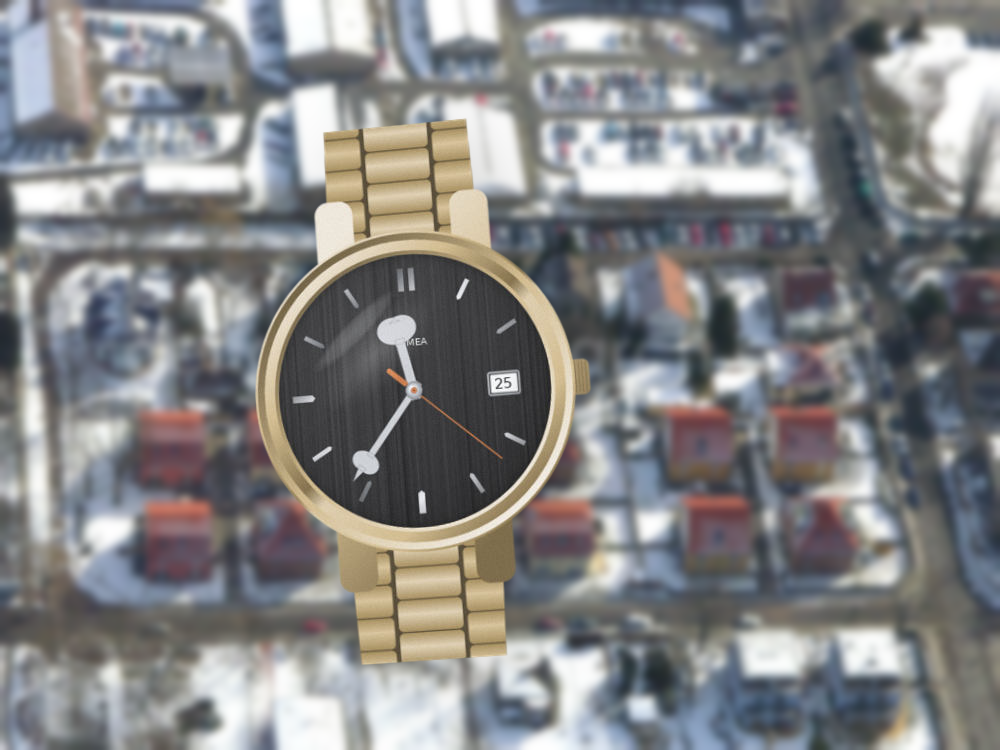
11.36.22
